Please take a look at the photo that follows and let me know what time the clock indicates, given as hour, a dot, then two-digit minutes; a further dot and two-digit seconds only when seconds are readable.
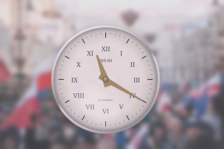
11.20
